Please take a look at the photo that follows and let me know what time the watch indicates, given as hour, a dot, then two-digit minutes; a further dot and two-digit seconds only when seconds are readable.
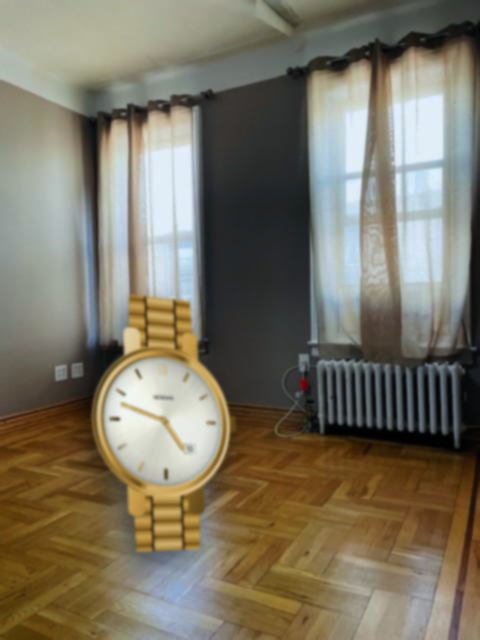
4.48
